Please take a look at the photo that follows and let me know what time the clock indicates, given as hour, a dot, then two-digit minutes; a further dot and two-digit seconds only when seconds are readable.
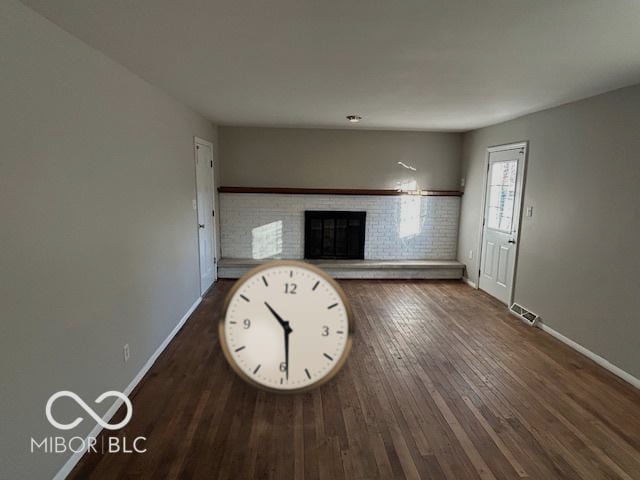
10.29
